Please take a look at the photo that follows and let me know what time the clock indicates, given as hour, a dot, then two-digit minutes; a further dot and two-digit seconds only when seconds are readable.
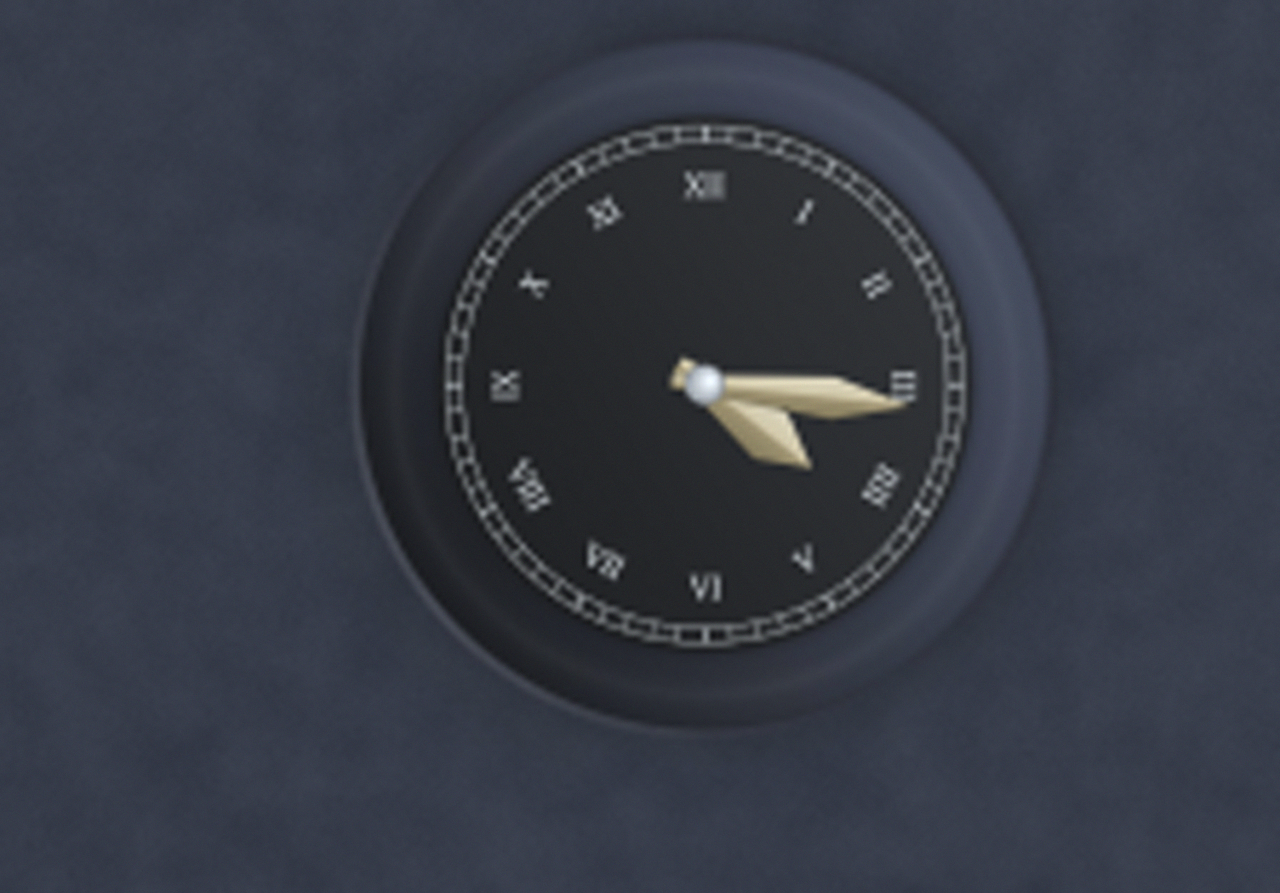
4.16
